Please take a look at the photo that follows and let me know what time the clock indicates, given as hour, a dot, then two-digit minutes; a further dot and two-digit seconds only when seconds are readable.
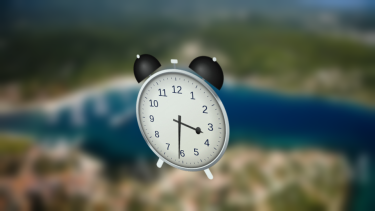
3.31
